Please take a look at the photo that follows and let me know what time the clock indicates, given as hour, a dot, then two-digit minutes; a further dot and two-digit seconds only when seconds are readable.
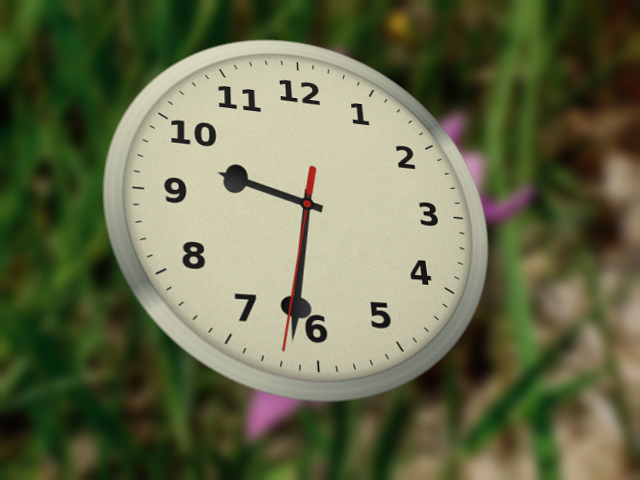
9.31.32
